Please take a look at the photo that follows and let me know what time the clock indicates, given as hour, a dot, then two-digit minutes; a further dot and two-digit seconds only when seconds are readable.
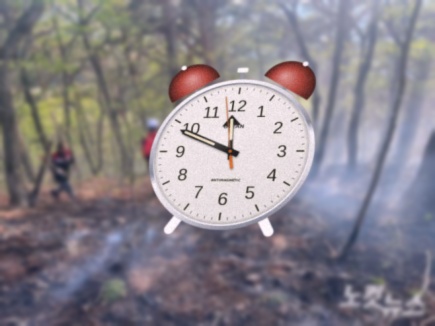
11.48.58
